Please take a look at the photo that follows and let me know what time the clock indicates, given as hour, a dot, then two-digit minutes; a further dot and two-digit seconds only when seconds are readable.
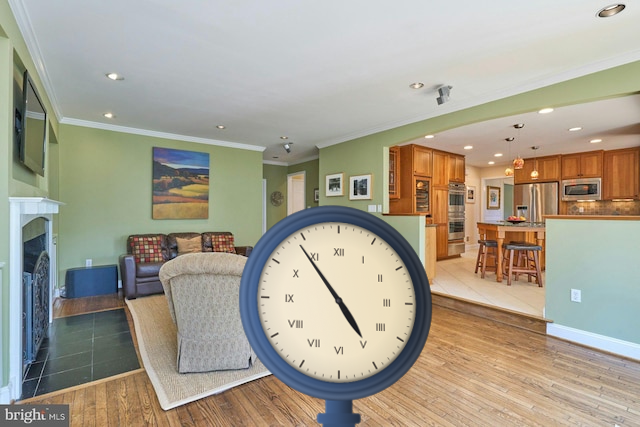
4.54
